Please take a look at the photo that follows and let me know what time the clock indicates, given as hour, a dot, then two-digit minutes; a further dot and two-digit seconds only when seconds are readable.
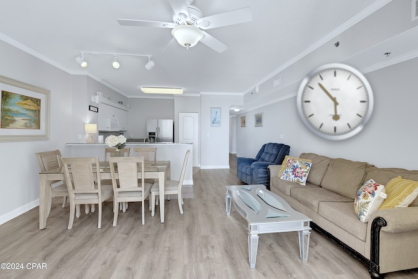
5.53
